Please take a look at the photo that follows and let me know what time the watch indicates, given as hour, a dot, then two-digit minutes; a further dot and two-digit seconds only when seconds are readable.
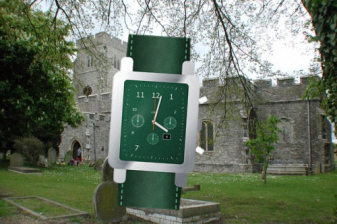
4.02
